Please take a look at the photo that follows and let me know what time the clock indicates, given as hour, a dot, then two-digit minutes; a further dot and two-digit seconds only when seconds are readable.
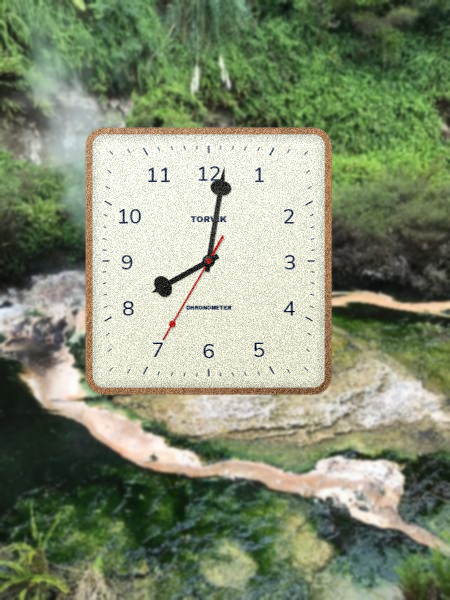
8.01.35
